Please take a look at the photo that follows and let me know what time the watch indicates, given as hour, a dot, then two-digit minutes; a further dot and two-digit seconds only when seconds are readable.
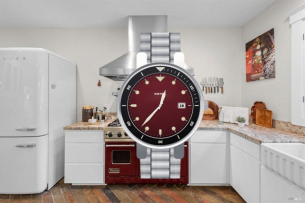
12.37
